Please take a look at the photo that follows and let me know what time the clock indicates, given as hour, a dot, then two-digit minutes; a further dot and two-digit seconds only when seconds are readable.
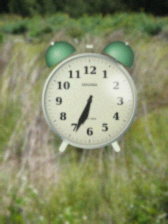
6.34
